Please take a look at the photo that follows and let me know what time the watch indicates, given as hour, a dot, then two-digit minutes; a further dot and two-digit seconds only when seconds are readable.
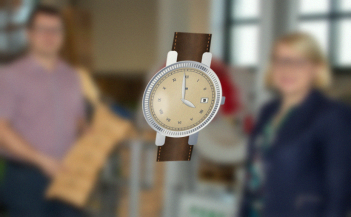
3.59
